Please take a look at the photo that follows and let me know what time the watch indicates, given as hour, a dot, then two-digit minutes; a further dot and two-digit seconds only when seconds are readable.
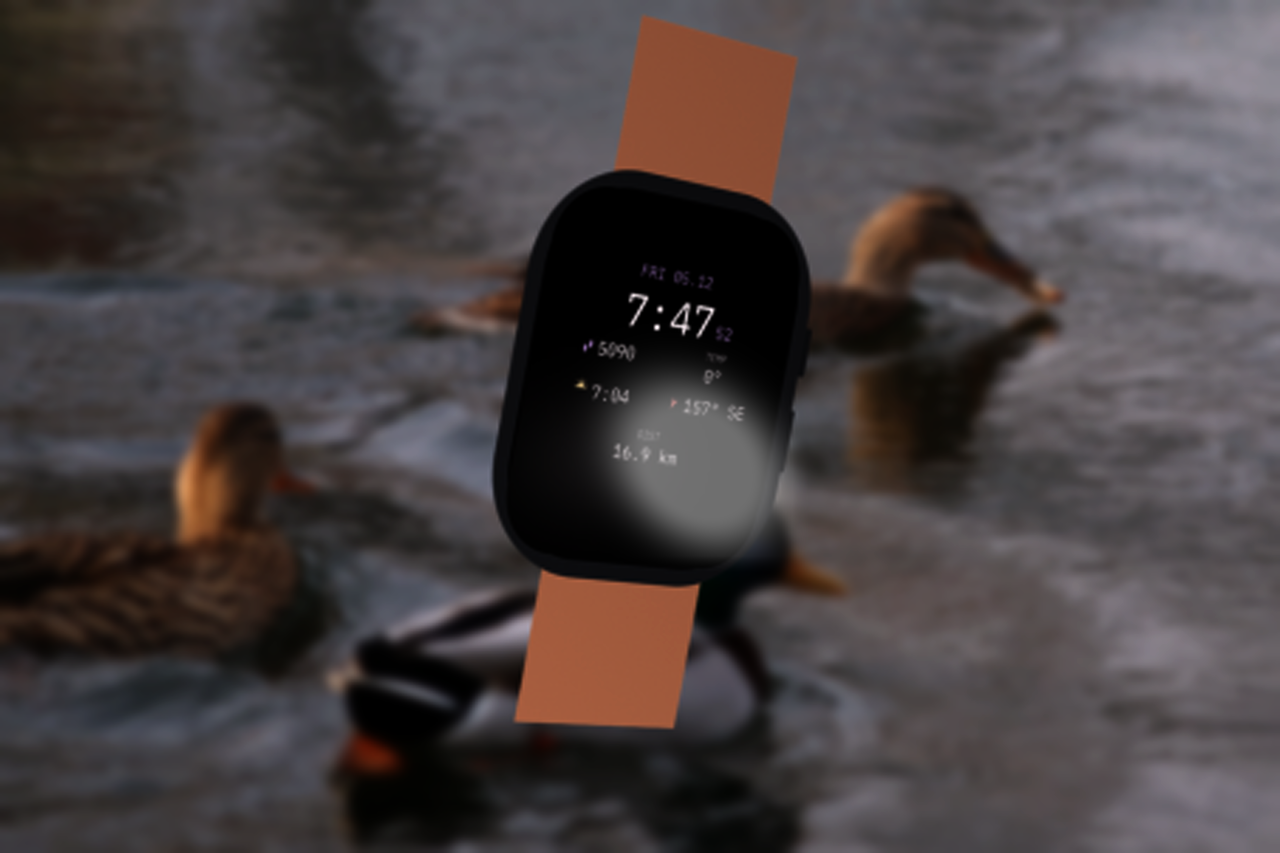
7.47
